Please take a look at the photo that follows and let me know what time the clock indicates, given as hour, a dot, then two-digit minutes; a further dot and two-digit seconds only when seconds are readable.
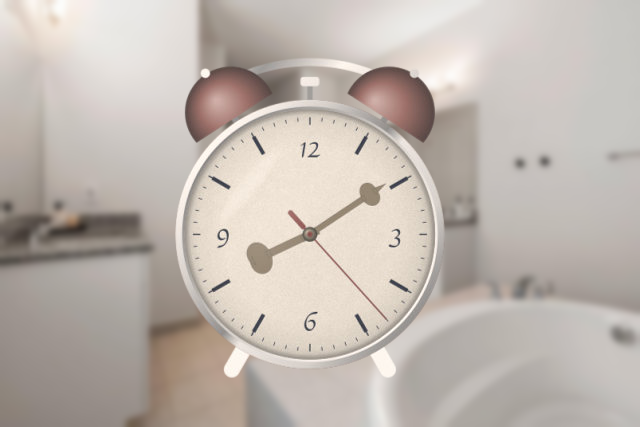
8.09.23
